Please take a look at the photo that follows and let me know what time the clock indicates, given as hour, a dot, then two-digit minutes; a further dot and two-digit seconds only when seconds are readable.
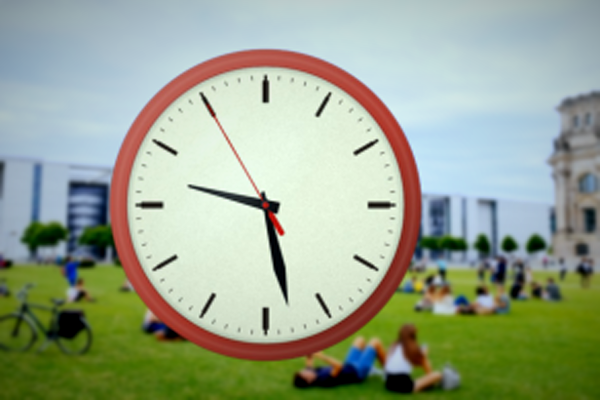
9.27.55
